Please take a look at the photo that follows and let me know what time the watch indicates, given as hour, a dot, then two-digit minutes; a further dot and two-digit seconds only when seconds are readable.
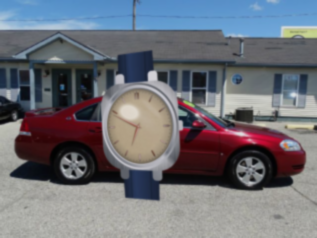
6.49
